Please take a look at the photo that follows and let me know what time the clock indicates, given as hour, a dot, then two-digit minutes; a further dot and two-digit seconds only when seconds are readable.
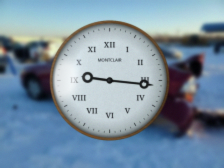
9.16
